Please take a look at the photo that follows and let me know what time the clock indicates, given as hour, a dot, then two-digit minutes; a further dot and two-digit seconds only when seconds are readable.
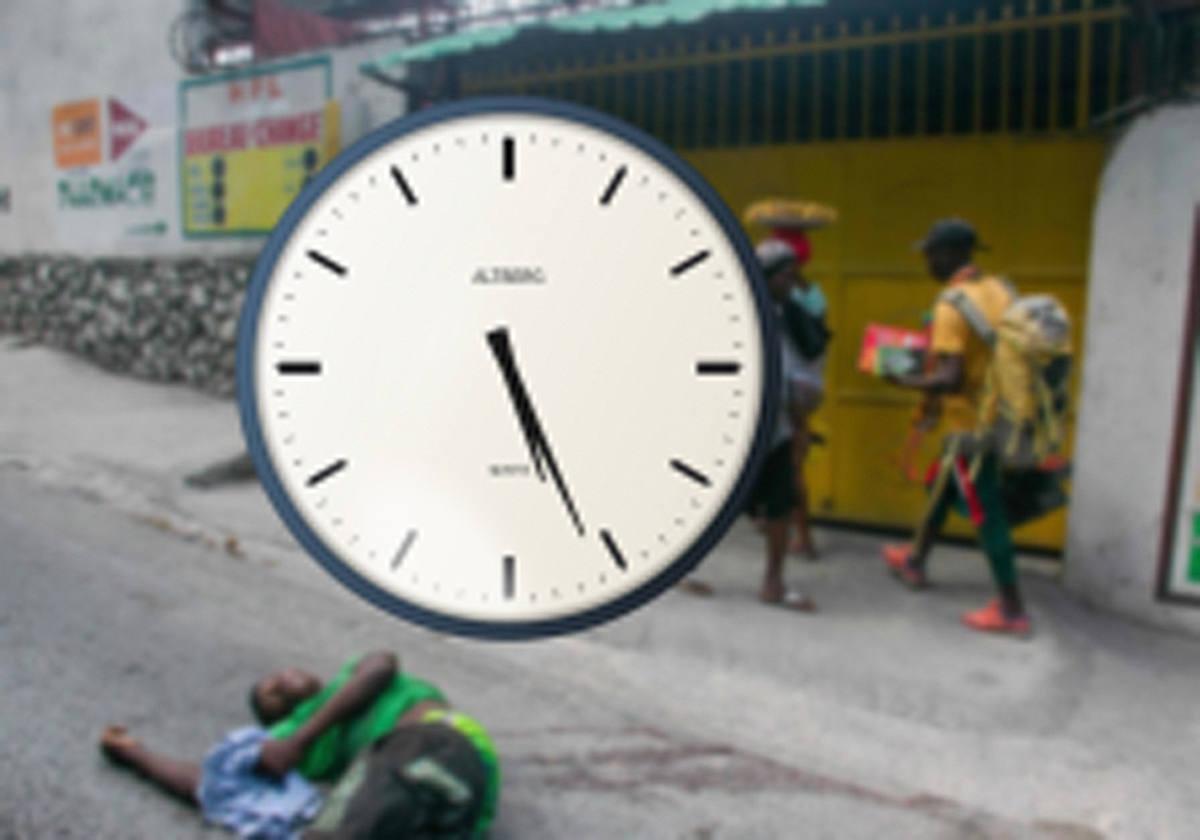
5.26
